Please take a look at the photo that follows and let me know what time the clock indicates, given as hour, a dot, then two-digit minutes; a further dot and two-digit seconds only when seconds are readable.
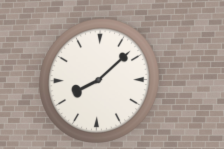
8.08
